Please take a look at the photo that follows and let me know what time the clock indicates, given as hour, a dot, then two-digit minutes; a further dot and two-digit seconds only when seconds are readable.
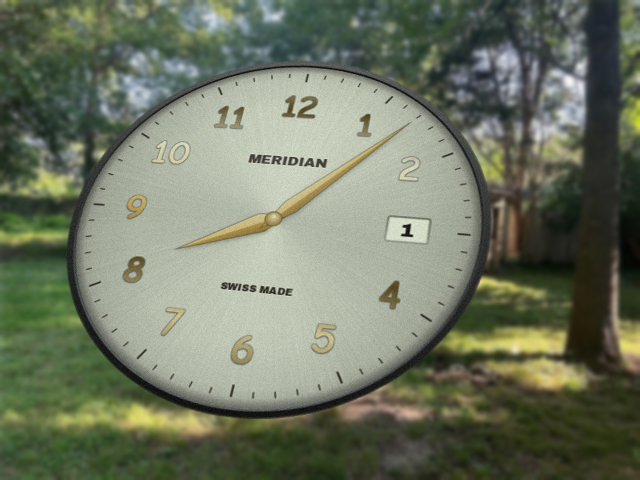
8.07
